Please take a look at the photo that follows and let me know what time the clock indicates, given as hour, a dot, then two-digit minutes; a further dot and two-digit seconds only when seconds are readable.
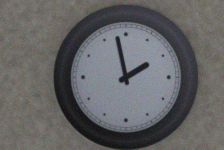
1.58
